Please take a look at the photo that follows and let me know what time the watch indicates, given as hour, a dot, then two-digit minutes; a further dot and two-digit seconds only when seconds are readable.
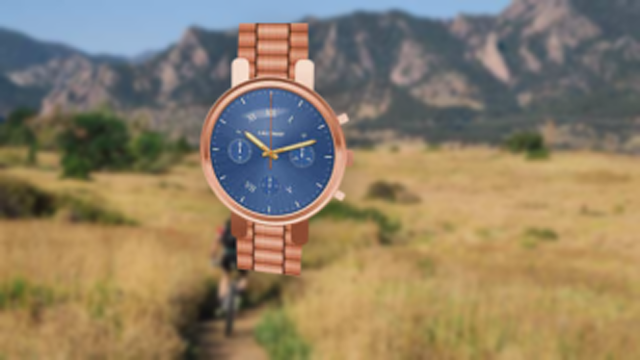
10.12
